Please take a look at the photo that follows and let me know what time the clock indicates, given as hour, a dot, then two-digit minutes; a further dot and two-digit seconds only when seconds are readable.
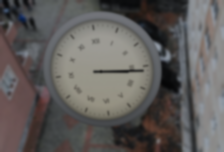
3.16
